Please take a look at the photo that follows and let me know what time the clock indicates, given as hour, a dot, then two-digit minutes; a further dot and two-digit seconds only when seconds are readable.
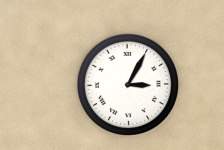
3.05
